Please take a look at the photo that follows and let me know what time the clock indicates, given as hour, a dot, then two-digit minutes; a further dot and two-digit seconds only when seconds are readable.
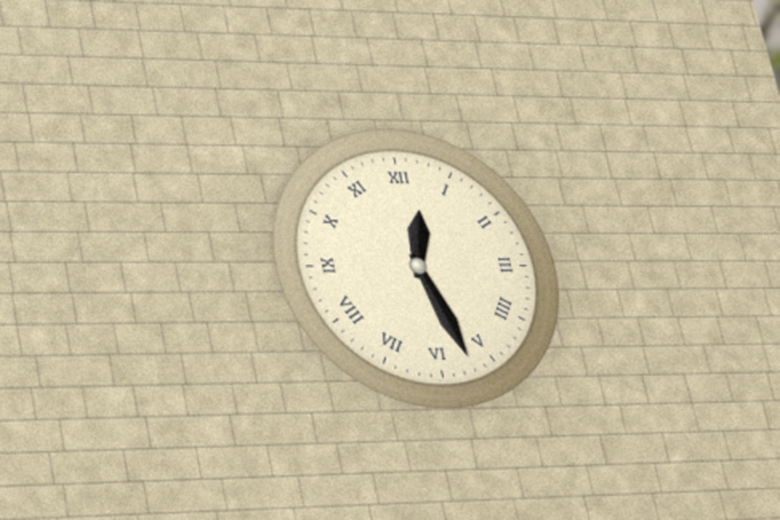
12.27
